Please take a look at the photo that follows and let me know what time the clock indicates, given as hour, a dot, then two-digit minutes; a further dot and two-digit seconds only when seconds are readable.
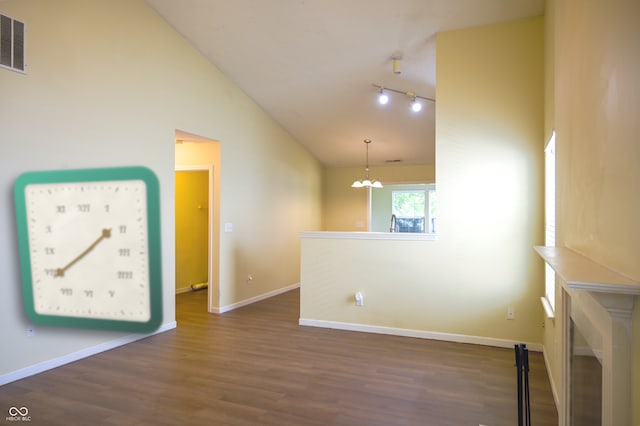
1.39
